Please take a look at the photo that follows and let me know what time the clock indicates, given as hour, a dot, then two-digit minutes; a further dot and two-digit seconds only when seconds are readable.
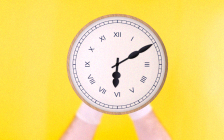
6.10
